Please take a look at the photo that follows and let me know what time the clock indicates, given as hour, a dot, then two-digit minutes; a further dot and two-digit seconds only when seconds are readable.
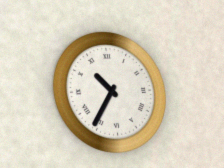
10.36
